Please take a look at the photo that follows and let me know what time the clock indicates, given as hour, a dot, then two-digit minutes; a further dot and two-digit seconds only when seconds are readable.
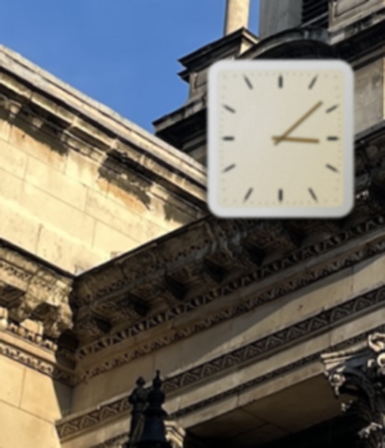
3.08
